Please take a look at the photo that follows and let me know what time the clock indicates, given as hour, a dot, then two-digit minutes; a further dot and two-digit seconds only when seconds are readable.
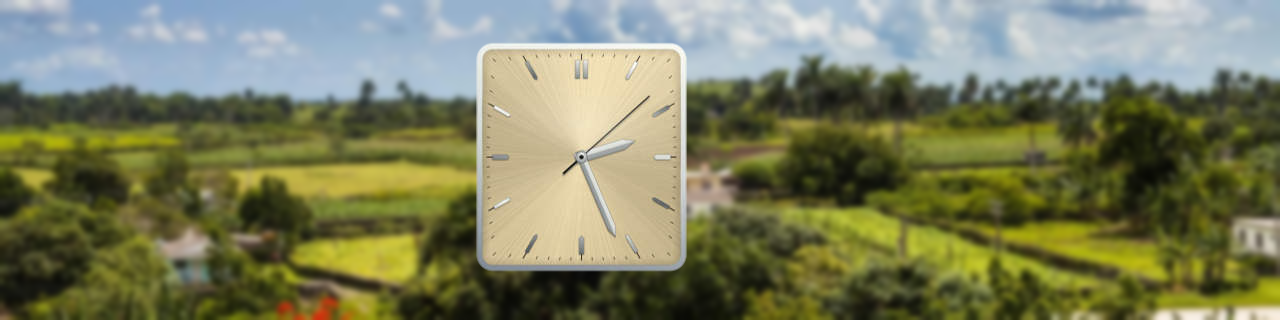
2.26.08
